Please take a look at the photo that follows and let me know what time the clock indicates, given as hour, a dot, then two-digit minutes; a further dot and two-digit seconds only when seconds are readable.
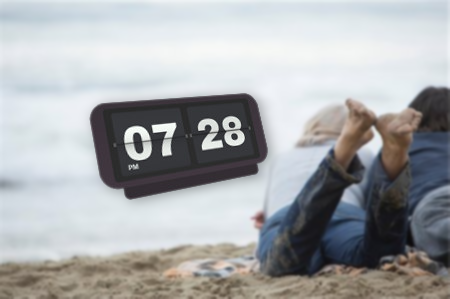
7.28
